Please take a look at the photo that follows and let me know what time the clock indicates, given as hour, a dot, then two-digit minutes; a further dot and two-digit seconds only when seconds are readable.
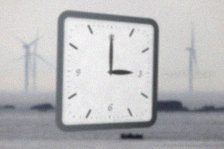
3.00
